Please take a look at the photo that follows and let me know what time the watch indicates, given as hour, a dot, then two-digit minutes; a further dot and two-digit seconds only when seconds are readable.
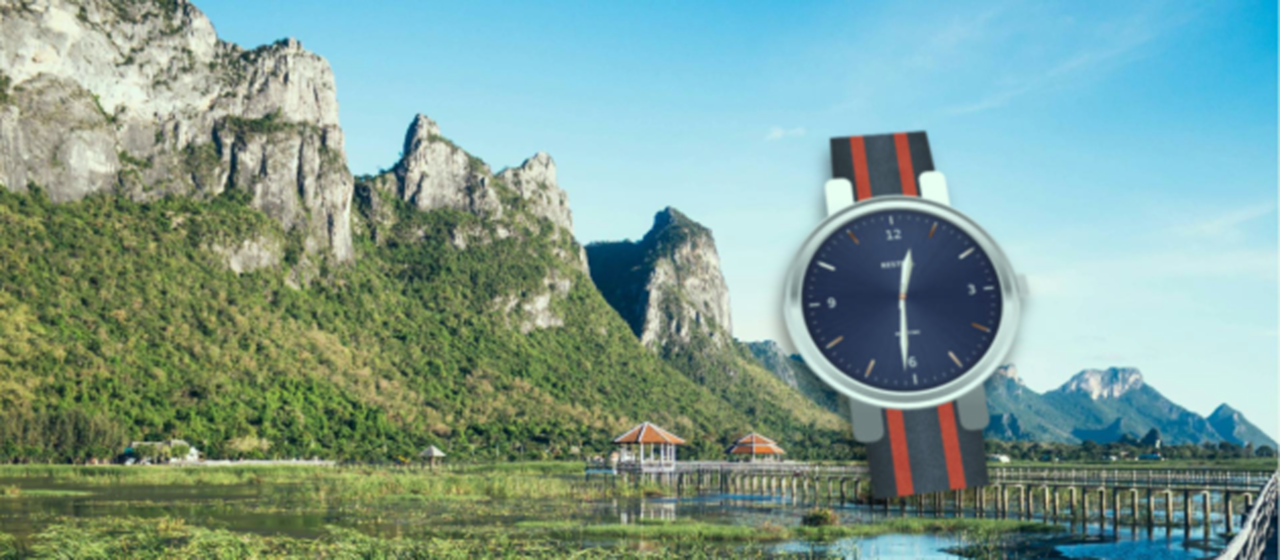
12.31
